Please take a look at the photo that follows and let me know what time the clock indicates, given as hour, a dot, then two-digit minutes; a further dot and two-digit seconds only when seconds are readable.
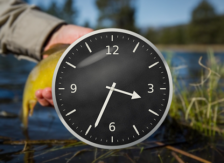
3.34
